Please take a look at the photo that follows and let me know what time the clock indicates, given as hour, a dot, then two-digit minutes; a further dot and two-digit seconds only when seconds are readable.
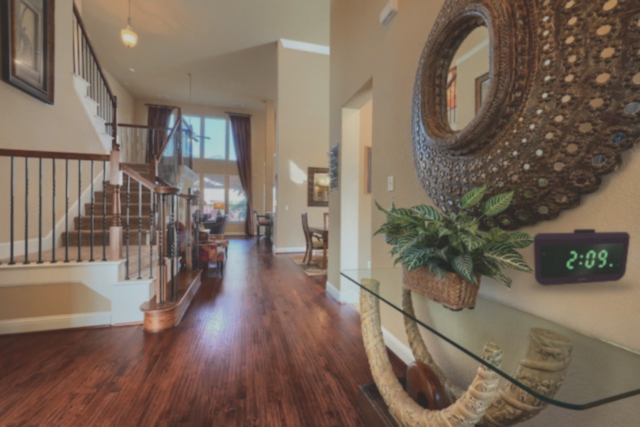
2.09
